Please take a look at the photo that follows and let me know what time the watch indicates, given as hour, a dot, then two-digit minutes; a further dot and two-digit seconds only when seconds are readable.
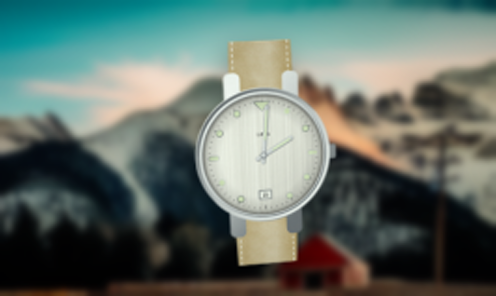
2.01
